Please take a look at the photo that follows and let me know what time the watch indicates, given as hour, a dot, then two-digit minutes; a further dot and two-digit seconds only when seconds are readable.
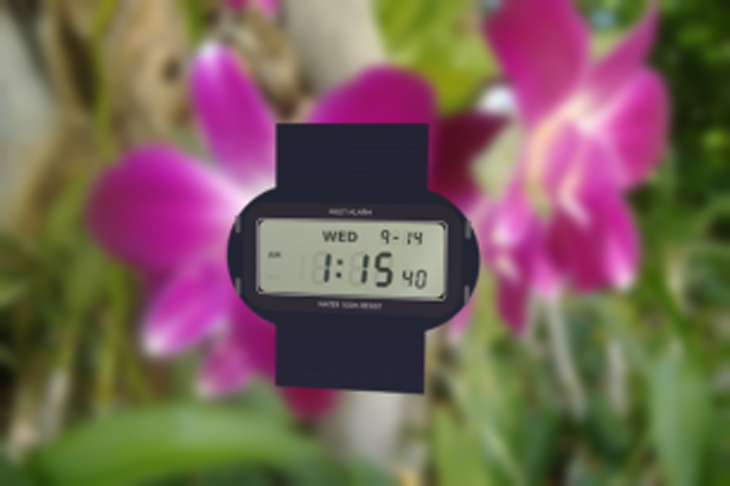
1.15.40
